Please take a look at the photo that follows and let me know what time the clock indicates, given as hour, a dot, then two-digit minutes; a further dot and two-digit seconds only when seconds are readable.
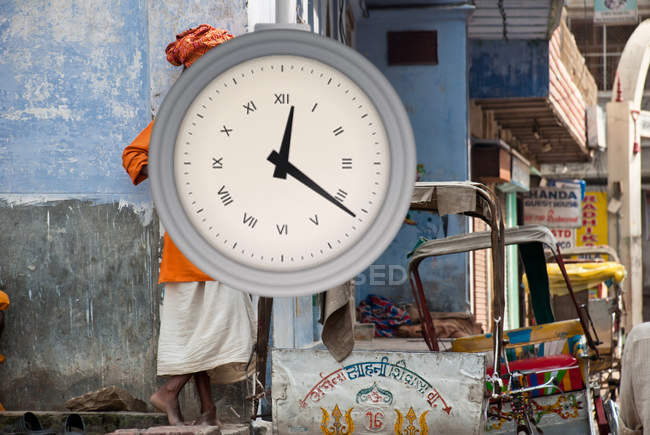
12.21
